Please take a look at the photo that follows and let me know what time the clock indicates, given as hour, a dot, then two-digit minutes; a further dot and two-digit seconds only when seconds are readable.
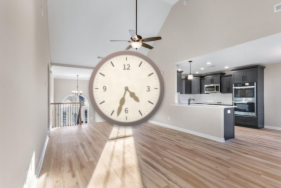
4.33
